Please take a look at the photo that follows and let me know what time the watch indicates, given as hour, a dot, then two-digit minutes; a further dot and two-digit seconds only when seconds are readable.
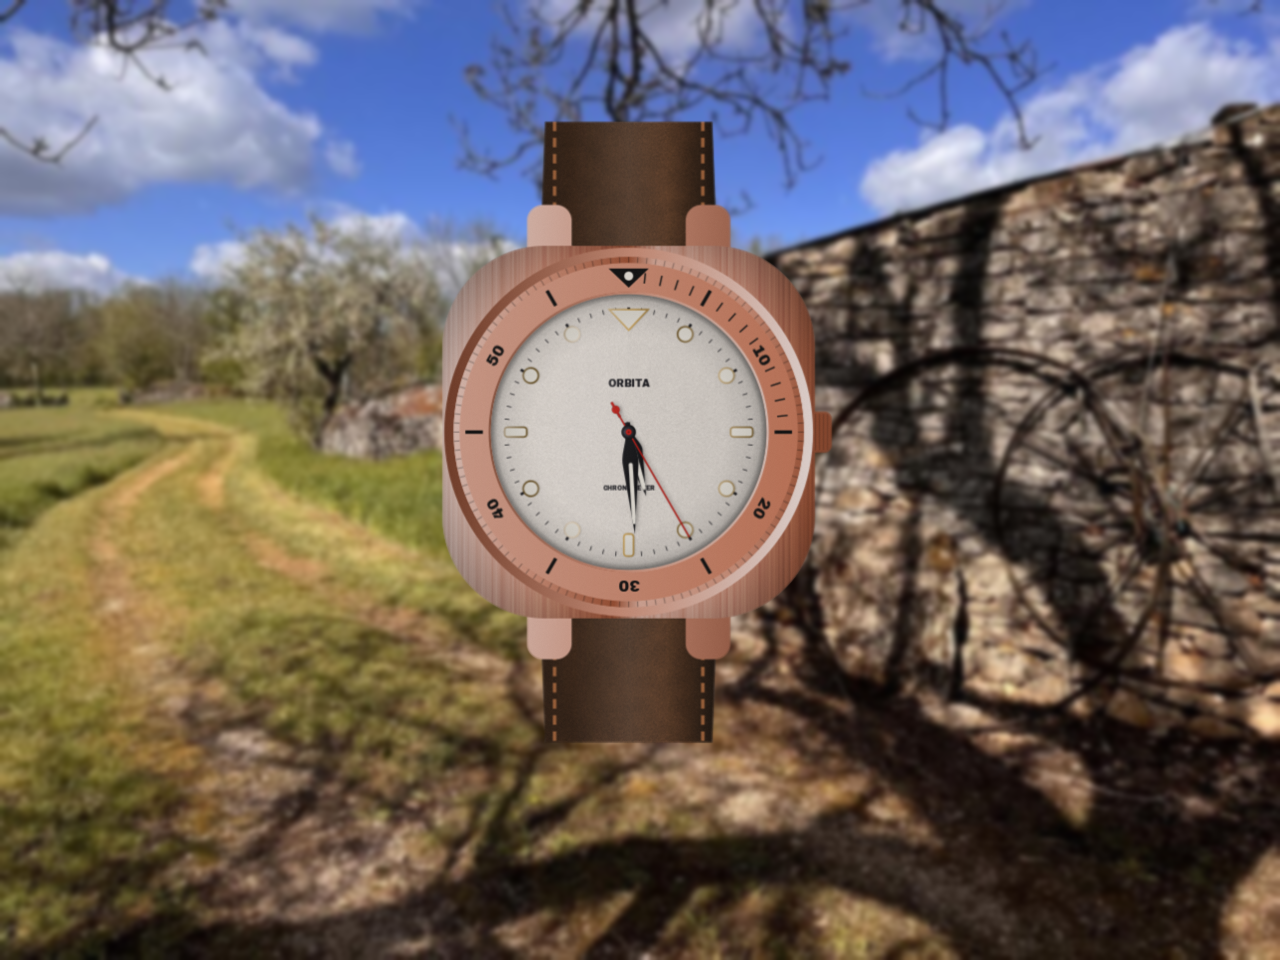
5.29.25
